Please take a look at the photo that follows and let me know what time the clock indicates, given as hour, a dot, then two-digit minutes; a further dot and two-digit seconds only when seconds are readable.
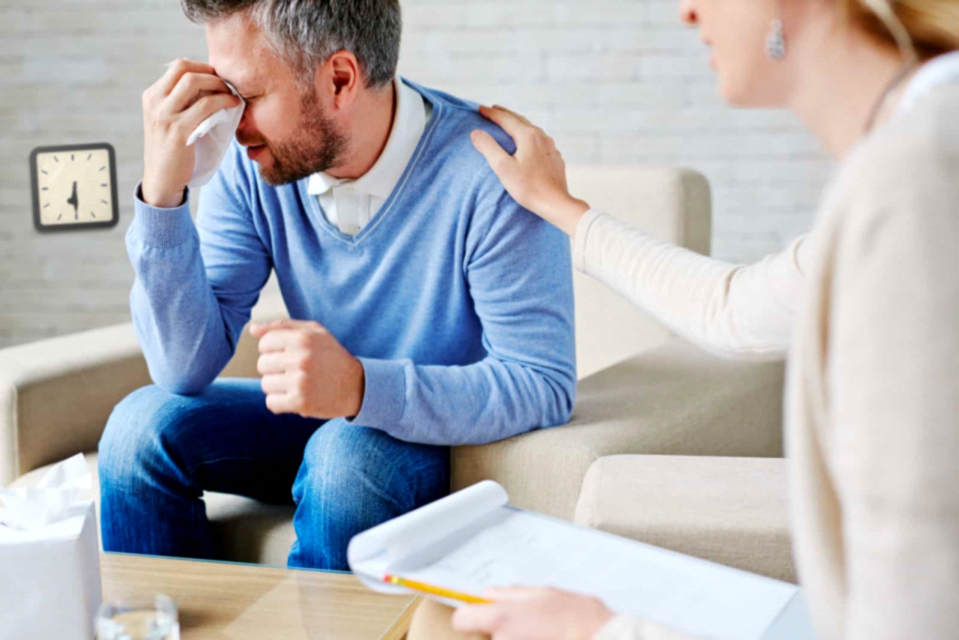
6.30
